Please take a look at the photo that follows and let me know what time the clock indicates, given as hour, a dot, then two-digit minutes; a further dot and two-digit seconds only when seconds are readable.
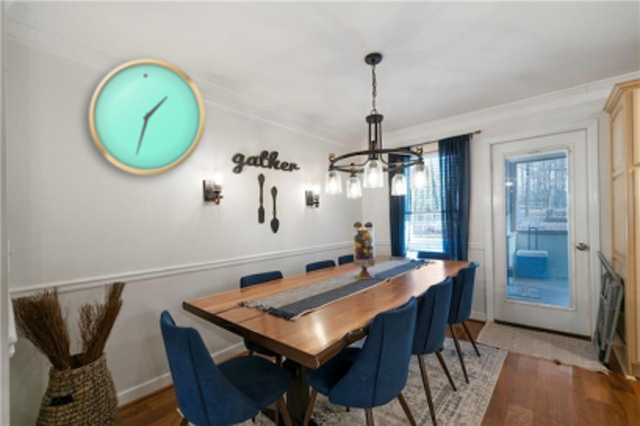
1.33
